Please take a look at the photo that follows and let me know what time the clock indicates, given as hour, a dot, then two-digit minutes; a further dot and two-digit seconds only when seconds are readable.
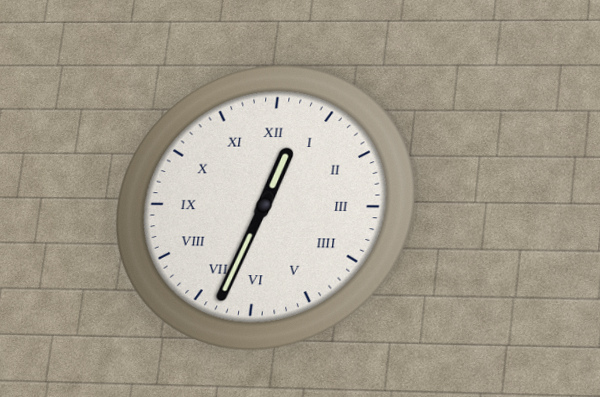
12.33
